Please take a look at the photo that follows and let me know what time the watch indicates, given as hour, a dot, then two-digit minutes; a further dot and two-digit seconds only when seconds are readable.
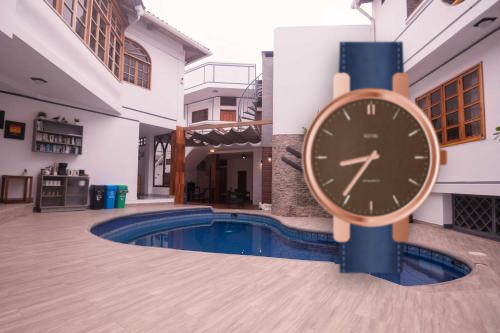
8.36
